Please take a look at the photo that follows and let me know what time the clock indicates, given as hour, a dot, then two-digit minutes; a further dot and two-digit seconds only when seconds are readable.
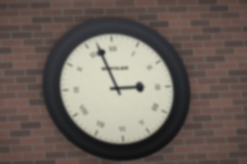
2.57
